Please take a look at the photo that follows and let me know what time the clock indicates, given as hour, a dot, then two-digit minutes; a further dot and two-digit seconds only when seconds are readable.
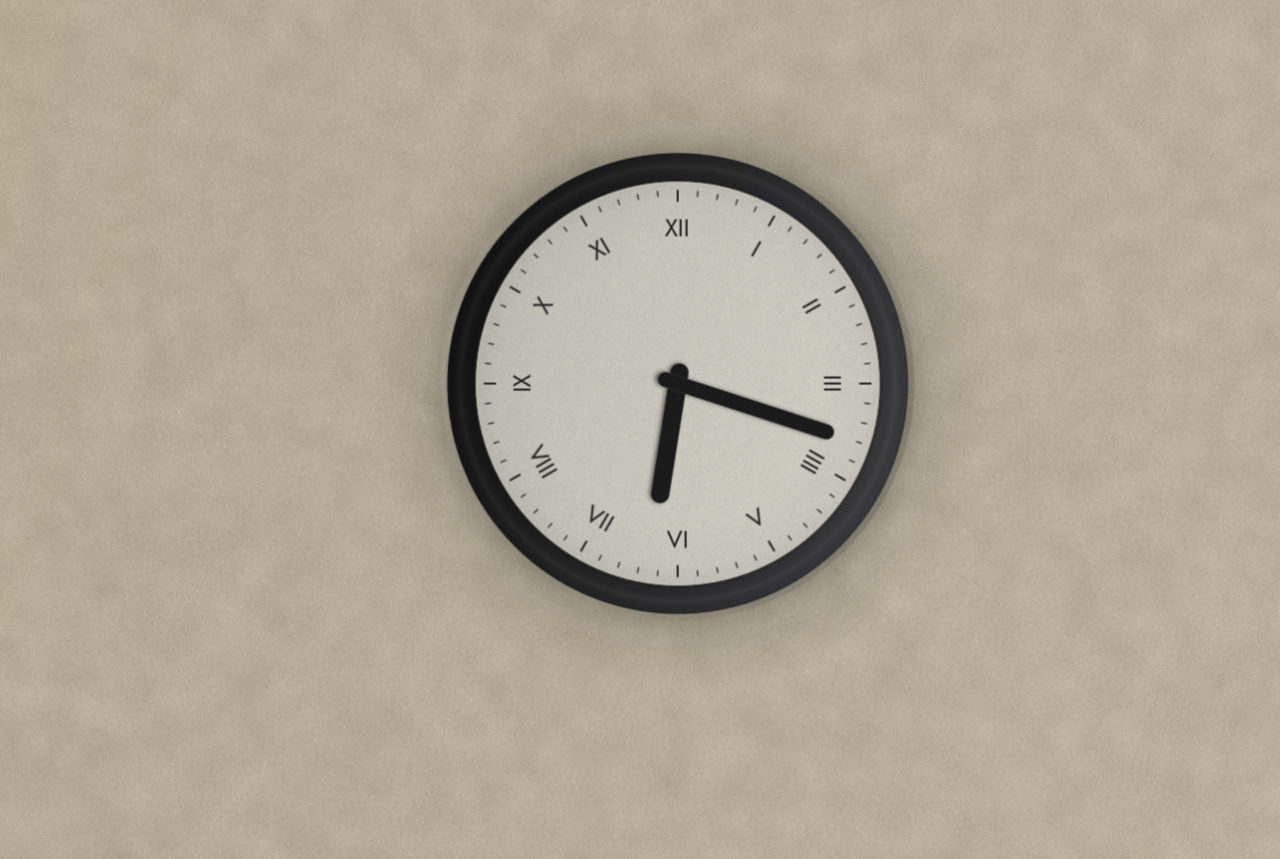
6.18
